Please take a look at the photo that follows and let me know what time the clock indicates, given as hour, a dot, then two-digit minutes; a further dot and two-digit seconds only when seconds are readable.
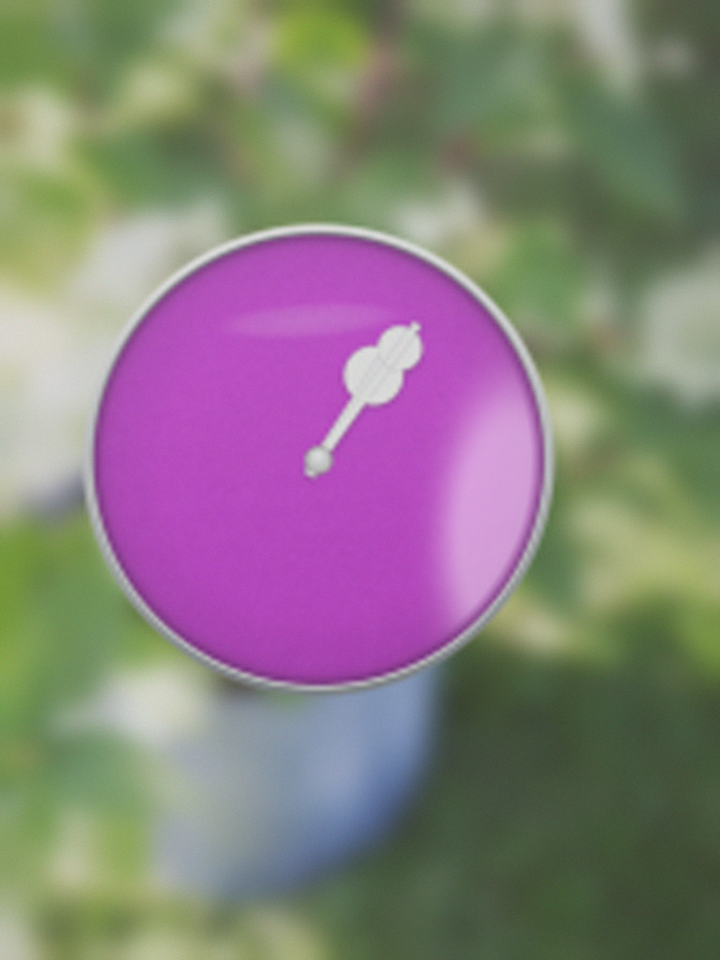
1.06
